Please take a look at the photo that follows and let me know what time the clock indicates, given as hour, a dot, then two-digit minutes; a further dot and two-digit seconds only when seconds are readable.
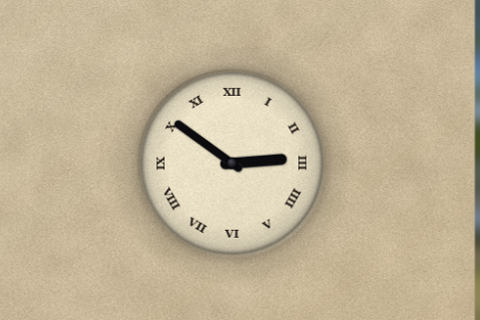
2.51
